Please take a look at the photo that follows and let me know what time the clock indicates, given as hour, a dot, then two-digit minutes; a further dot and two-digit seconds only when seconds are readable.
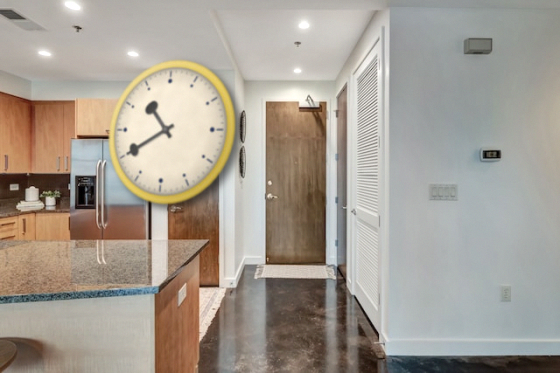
10.40
